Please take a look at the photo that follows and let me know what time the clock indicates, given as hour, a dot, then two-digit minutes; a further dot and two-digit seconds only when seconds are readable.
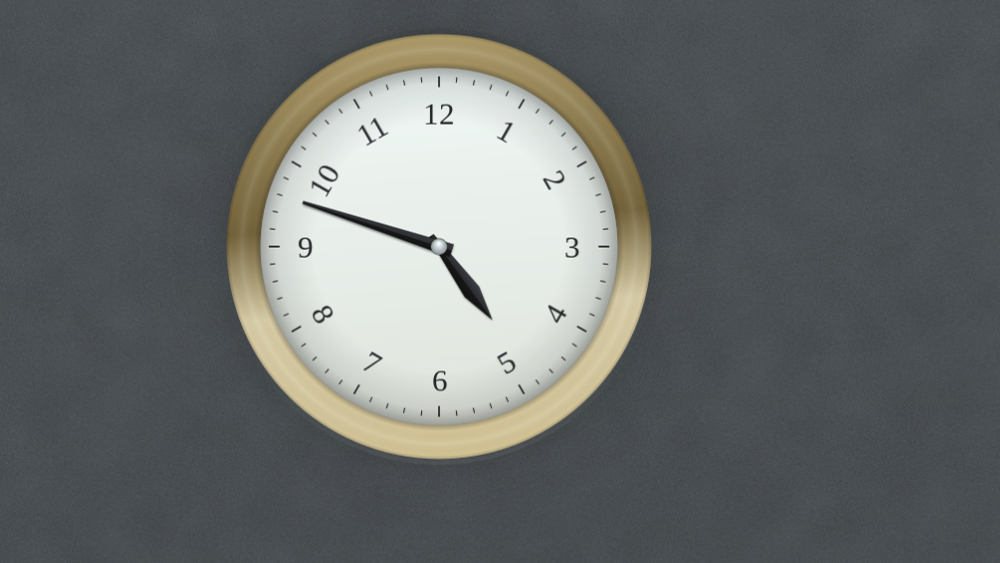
4.48
